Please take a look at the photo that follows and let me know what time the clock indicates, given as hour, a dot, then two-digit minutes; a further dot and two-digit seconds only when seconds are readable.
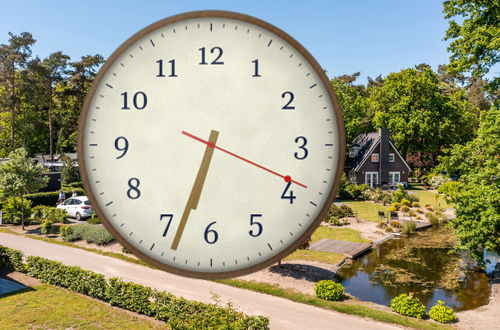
6.33.19
